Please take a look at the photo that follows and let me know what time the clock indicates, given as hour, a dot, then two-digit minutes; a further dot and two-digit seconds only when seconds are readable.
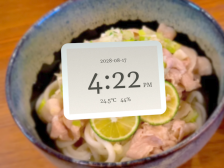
4.22
